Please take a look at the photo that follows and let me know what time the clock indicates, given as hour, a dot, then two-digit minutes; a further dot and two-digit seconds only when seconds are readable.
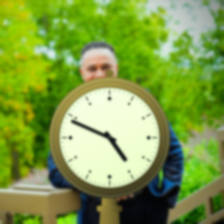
4.49
